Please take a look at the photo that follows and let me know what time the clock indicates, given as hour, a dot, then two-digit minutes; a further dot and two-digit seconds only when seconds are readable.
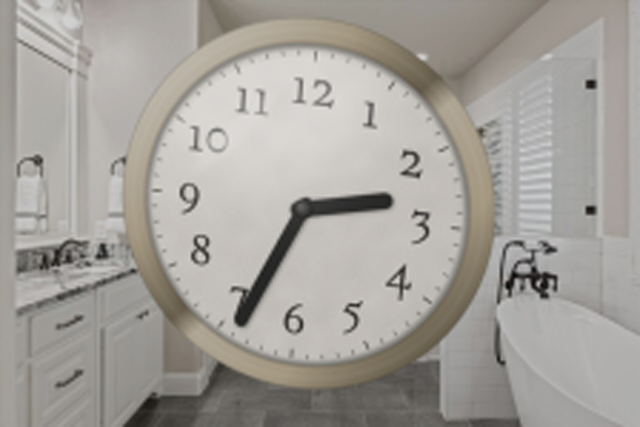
2.34
